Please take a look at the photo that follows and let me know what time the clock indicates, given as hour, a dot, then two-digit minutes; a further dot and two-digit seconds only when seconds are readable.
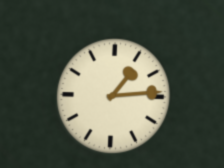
1.14
